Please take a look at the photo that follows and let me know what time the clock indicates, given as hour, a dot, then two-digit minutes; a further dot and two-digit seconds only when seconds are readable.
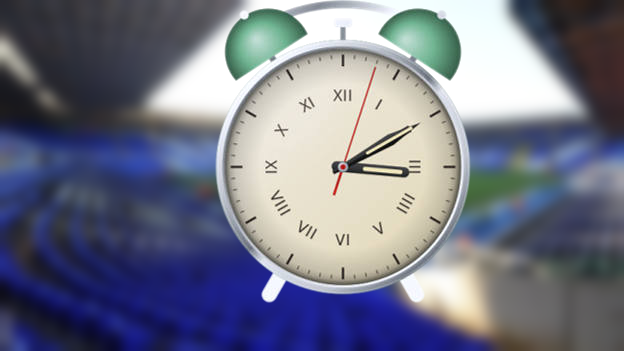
3.10.03
